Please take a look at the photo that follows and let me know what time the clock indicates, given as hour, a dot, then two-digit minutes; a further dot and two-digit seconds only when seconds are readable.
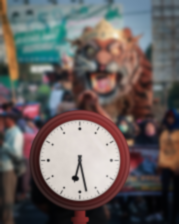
6.28
